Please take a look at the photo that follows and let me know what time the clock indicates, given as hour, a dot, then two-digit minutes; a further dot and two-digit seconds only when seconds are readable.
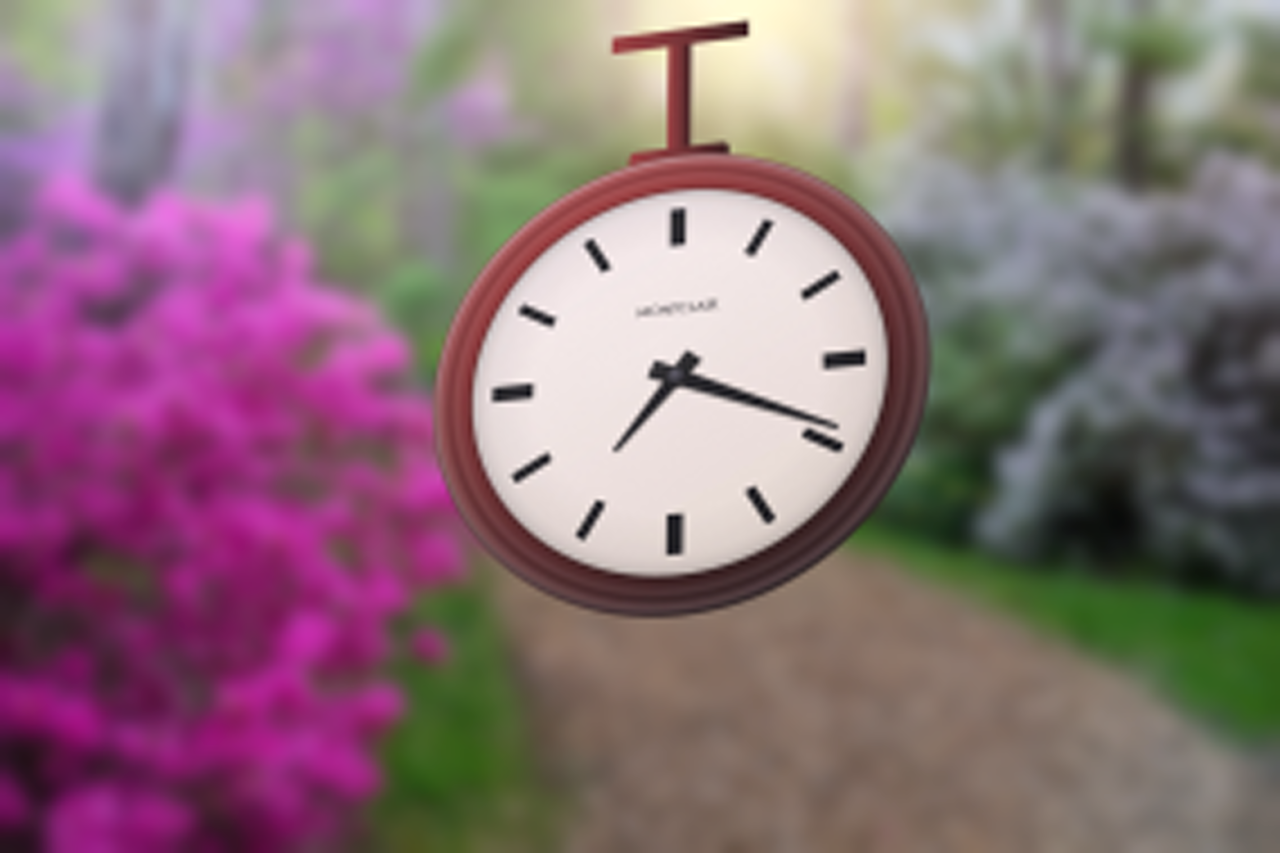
7.19
